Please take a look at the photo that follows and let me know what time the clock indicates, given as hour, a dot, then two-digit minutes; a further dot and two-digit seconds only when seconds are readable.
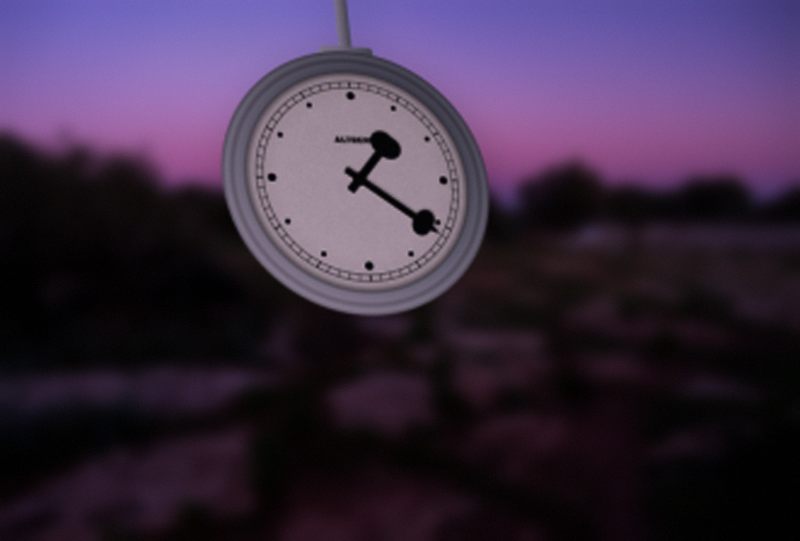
1.21
